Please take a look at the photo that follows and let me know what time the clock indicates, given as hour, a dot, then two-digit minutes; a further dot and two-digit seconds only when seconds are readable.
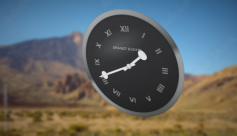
1.41
